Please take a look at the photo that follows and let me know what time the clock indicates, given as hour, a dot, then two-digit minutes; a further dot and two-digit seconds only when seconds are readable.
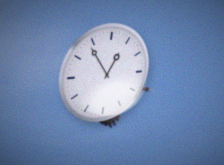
12.54
